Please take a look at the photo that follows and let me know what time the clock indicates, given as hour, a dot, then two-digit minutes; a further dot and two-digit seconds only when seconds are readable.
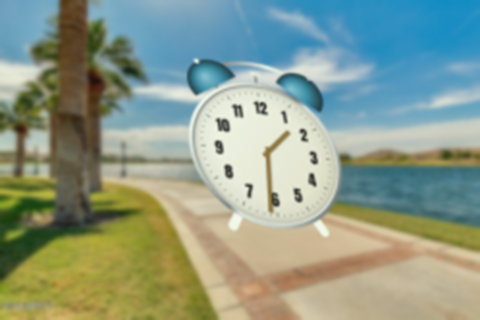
1.31
